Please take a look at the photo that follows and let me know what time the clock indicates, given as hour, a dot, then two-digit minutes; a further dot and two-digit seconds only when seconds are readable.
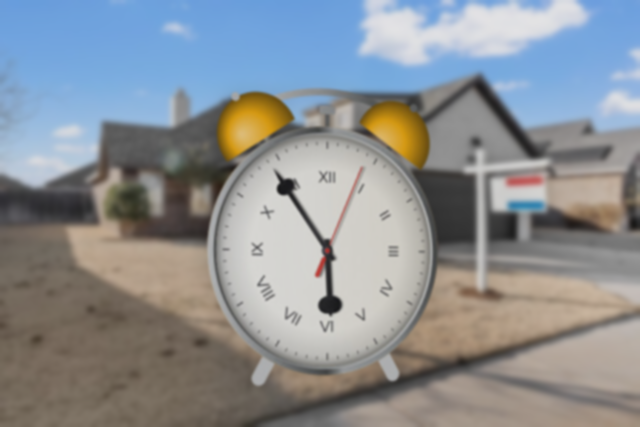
5.54.04
